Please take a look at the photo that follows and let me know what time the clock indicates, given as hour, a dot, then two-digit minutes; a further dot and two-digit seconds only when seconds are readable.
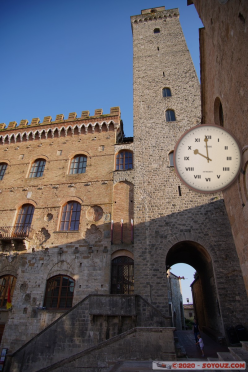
9.59
